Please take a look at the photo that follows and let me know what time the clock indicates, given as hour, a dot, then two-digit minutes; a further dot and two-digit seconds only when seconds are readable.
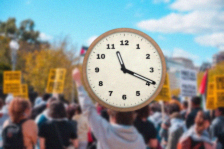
11.19
